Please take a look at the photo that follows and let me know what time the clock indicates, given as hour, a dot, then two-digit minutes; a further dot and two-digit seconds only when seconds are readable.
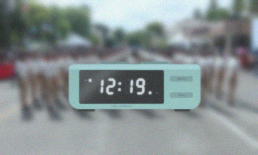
12.19
